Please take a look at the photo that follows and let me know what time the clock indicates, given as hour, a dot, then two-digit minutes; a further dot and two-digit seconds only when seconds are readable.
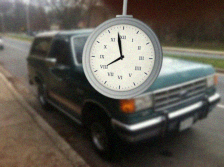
7.58
